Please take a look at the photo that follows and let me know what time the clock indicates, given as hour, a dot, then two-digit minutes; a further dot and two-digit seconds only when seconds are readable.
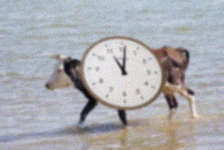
11.01
